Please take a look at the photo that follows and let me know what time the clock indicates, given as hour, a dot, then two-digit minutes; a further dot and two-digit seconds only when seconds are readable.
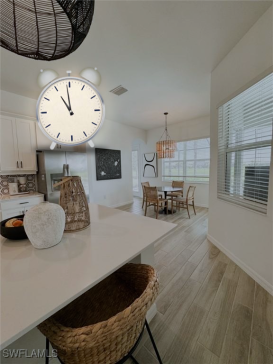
10.59
